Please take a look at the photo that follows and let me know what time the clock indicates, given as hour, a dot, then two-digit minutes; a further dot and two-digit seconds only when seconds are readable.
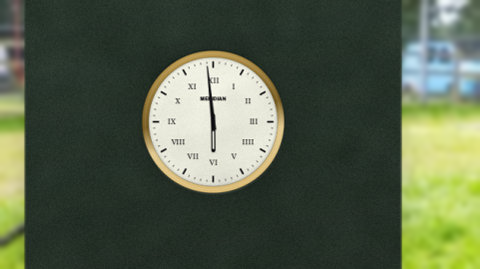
5.59
